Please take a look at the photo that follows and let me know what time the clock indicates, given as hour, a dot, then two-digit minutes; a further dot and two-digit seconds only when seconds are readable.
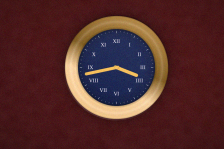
3.43
